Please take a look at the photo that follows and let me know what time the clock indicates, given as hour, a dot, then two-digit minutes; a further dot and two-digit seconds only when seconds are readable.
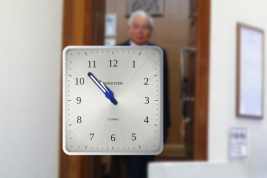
10.53
